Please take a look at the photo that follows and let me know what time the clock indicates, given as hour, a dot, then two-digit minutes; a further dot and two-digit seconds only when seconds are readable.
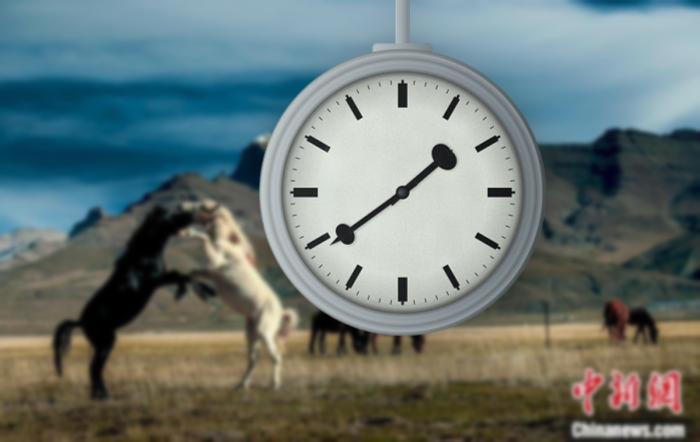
1.39
